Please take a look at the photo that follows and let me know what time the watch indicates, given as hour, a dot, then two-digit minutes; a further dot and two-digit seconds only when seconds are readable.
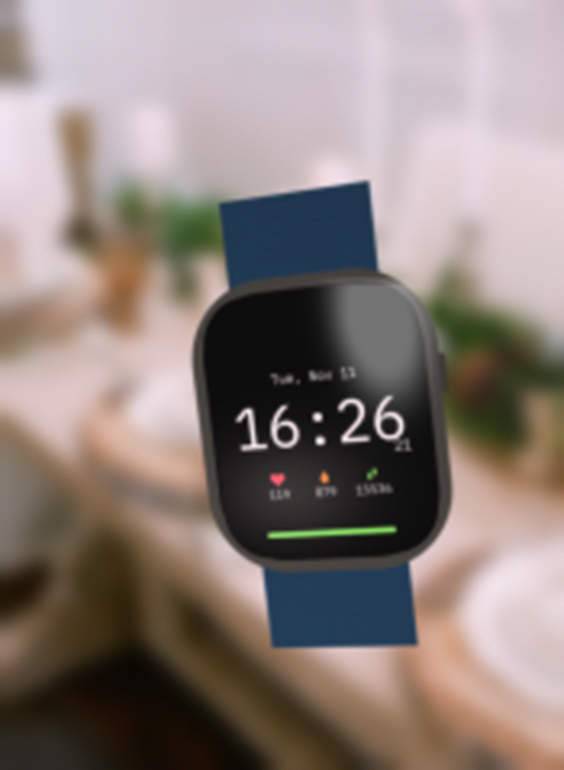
16.26
